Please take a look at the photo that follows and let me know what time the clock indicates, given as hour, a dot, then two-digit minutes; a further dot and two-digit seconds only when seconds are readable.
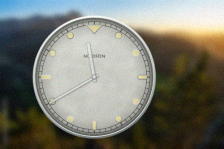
11.40
